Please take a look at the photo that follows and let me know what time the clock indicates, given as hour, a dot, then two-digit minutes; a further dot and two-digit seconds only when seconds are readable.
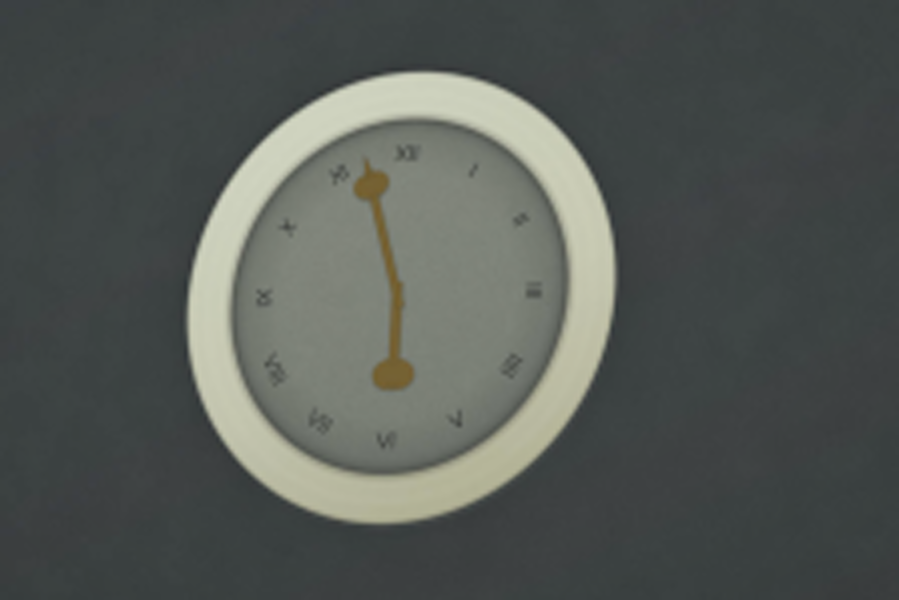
5.57
